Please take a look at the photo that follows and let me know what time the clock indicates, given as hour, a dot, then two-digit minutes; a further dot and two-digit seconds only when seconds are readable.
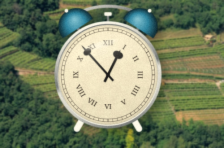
12.53
